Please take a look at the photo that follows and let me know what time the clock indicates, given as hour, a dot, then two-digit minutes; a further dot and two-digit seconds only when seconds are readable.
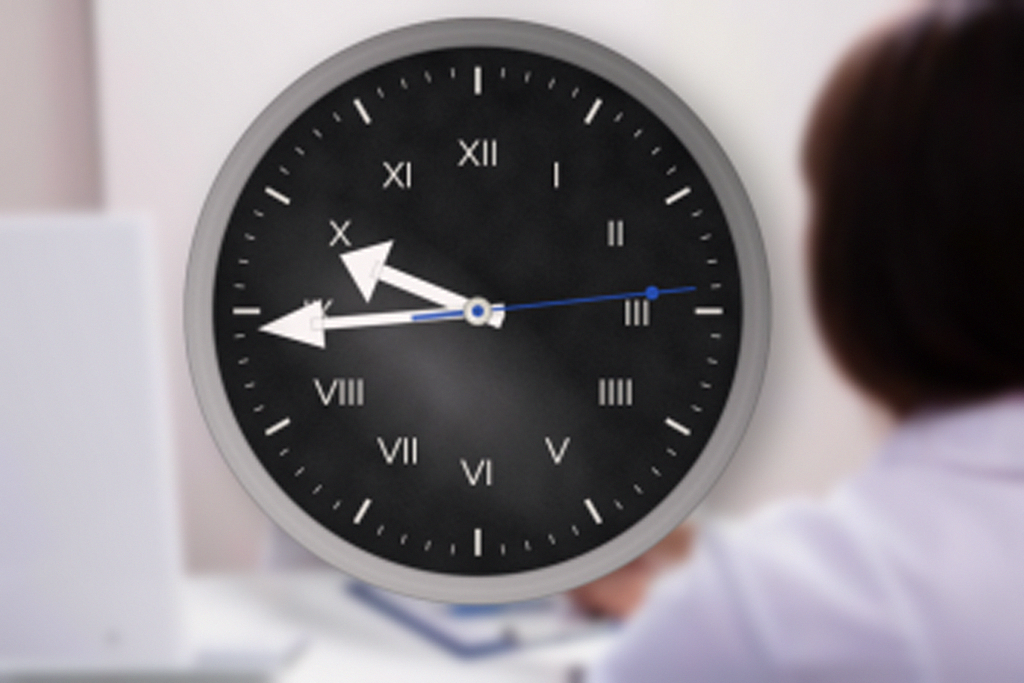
9.44.14
